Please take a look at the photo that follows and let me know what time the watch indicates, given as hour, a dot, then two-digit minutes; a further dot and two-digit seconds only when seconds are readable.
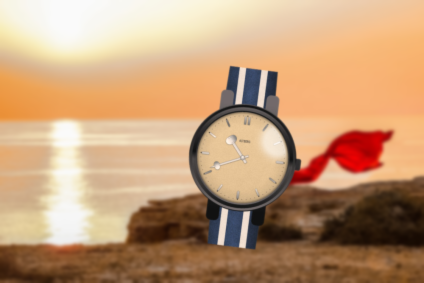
10.41
